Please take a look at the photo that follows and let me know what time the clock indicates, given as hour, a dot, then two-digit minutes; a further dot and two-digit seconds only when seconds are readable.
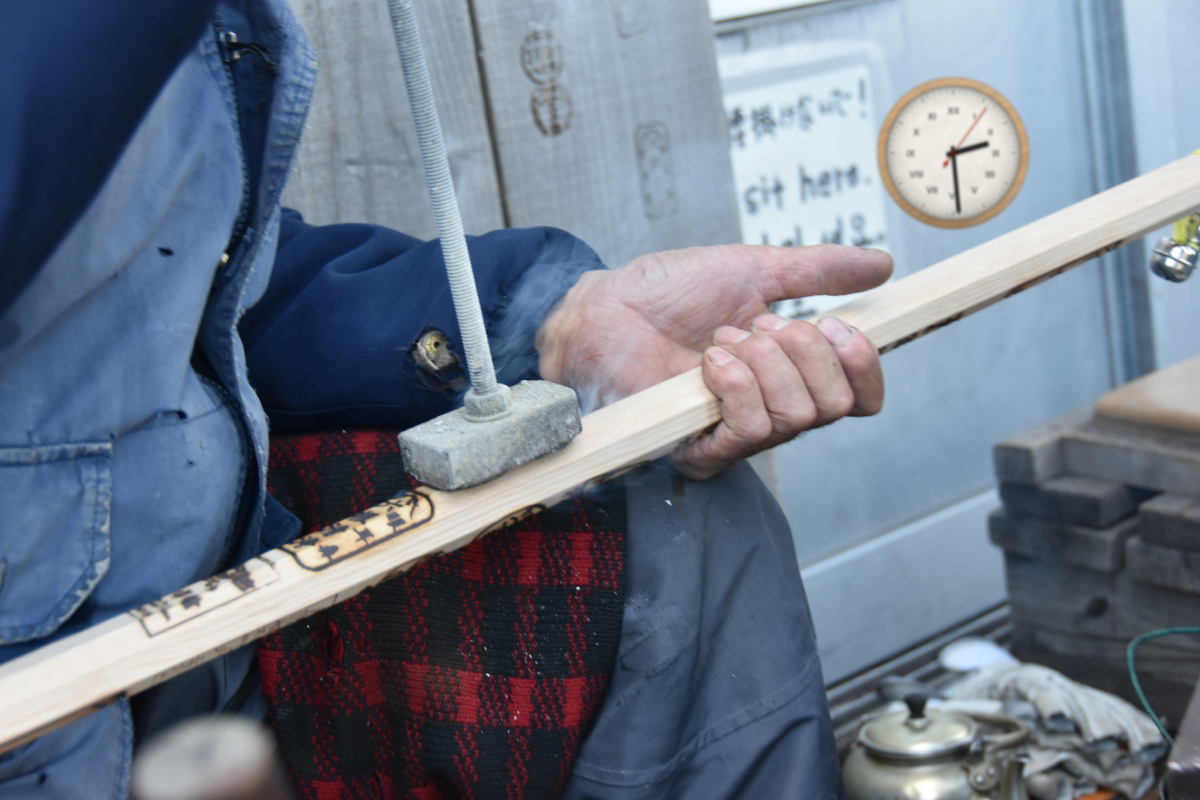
2.29.06
